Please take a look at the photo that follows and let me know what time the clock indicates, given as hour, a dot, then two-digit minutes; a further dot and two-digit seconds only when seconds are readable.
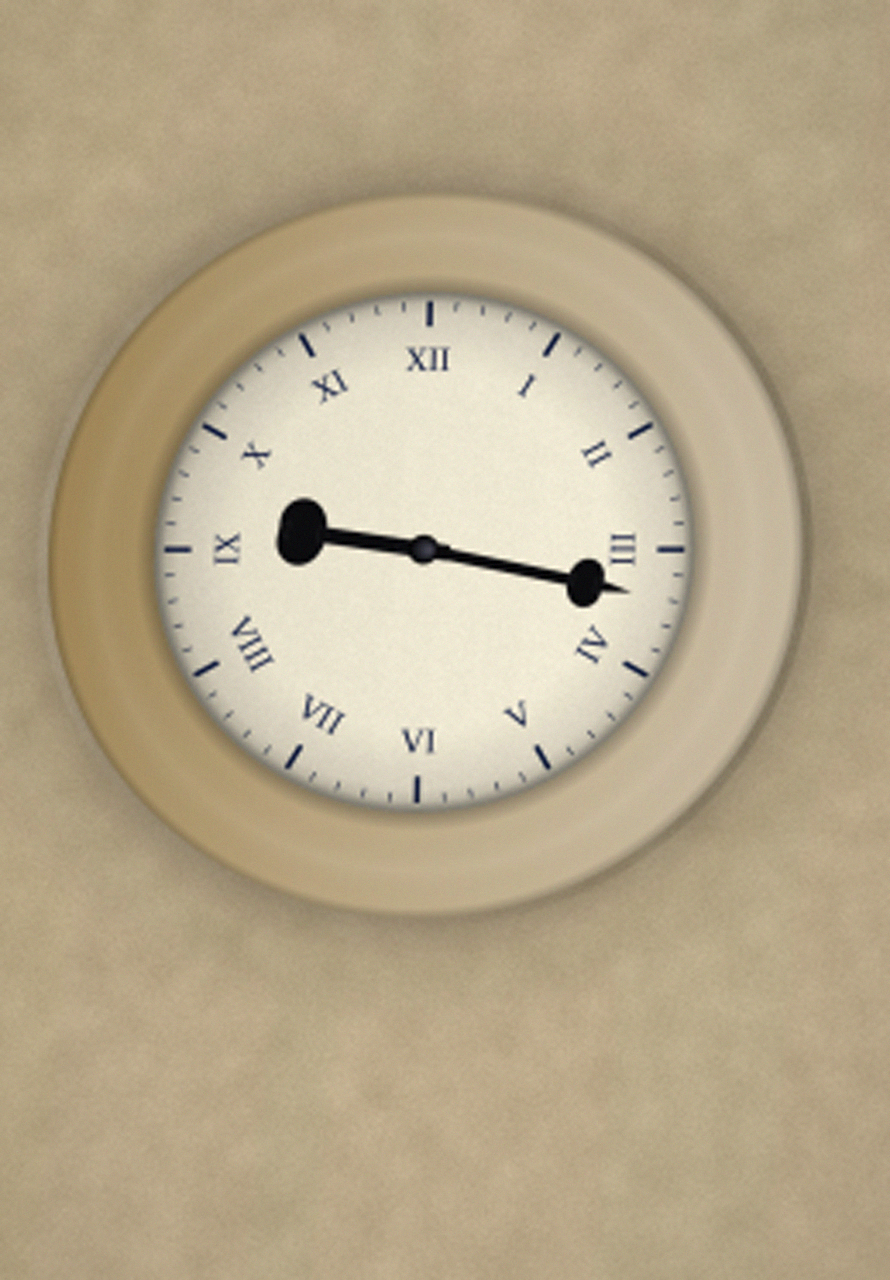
9.17
